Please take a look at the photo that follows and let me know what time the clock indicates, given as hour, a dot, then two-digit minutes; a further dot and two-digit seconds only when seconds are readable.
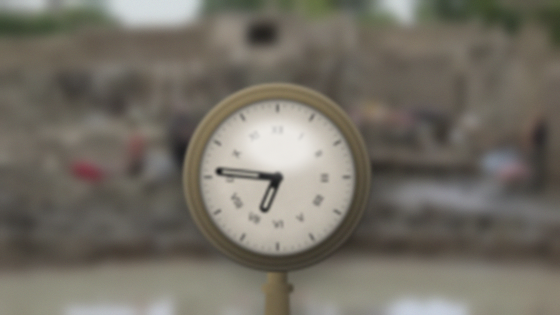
6.46
